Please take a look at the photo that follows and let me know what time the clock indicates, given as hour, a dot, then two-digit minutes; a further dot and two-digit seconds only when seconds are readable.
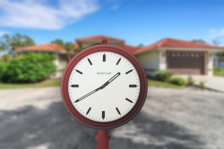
1.40
